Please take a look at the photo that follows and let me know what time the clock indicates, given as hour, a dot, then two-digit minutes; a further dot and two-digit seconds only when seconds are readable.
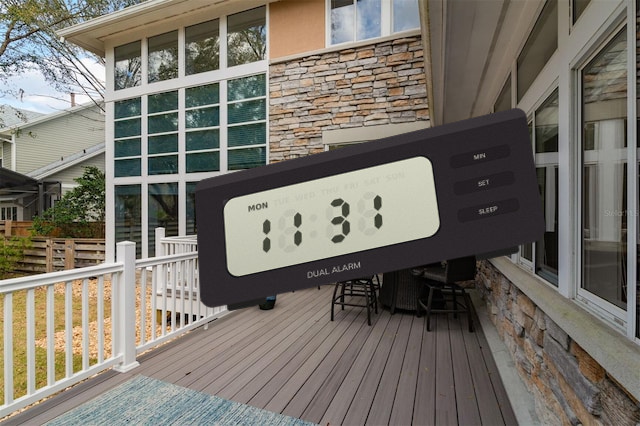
11.31
